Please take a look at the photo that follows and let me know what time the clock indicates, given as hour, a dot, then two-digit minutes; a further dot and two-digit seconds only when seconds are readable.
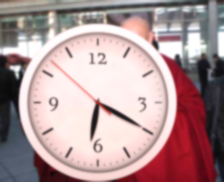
6.19.52
